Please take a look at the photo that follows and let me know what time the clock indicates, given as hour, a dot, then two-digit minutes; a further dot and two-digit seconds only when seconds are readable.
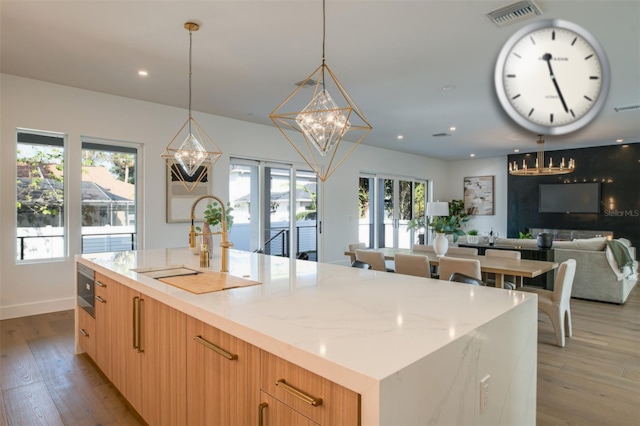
11.26
